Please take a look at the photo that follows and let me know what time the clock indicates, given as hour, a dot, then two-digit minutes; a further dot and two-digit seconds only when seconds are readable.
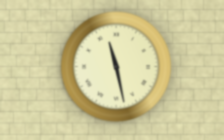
11.28
